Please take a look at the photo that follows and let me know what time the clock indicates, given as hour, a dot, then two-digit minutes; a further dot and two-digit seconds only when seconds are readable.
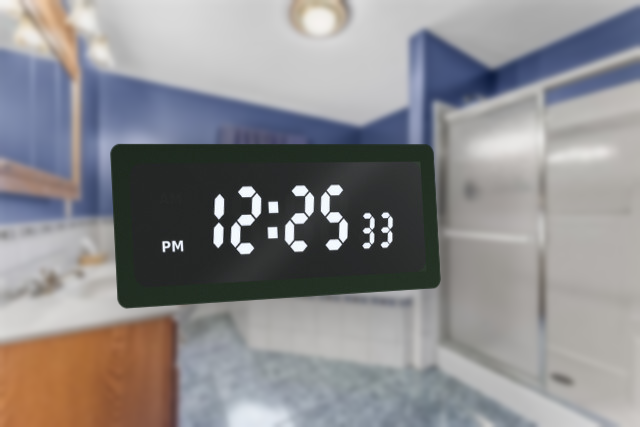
12.25.33
